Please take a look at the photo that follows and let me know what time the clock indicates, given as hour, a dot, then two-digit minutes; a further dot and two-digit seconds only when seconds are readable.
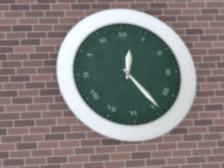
12.24
